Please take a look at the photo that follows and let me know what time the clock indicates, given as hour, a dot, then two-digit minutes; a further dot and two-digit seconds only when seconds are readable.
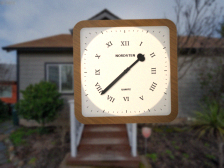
1.38
